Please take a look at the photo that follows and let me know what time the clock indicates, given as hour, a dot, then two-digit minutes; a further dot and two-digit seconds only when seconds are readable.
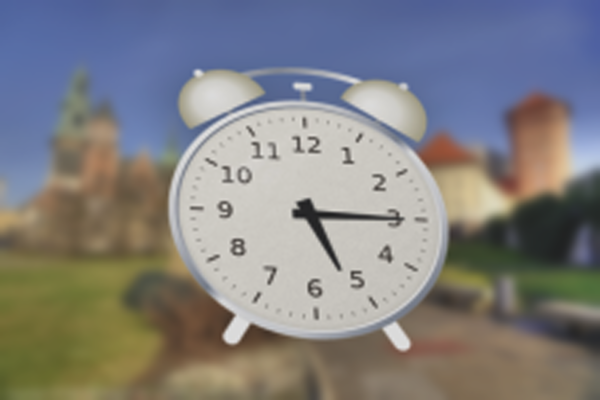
5.15
